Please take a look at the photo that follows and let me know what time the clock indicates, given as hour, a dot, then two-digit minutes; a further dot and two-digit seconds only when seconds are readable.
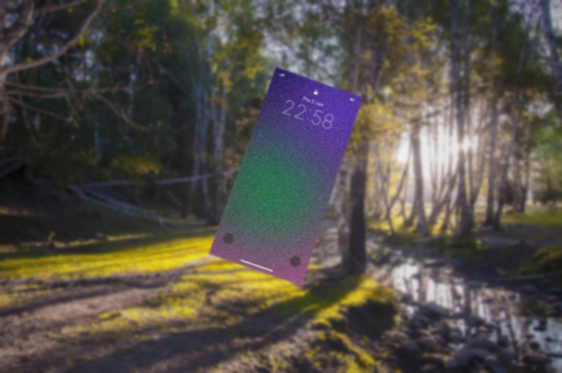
22.58
